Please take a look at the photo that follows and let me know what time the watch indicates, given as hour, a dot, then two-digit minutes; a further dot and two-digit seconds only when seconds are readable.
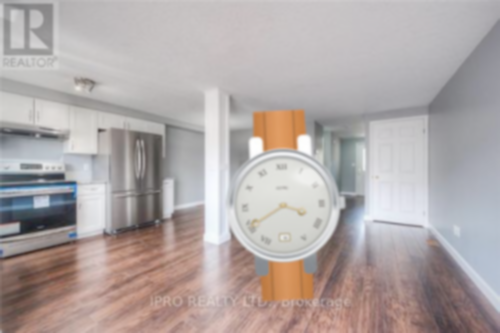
3.40
